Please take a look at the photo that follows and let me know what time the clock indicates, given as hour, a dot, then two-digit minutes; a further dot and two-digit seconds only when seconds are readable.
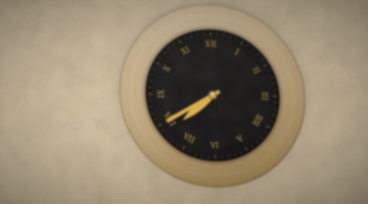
7.40
